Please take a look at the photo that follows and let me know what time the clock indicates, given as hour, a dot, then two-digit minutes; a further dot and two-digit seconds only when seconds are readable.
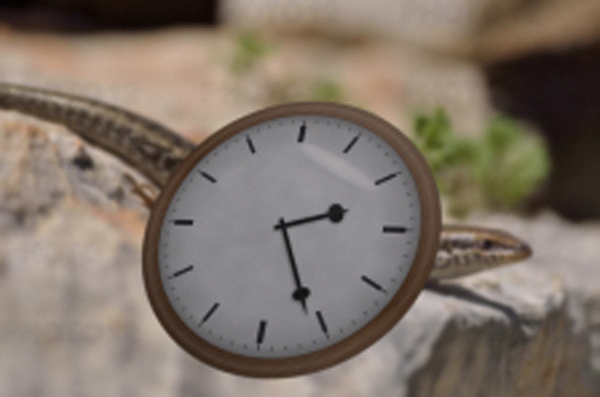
2.26
